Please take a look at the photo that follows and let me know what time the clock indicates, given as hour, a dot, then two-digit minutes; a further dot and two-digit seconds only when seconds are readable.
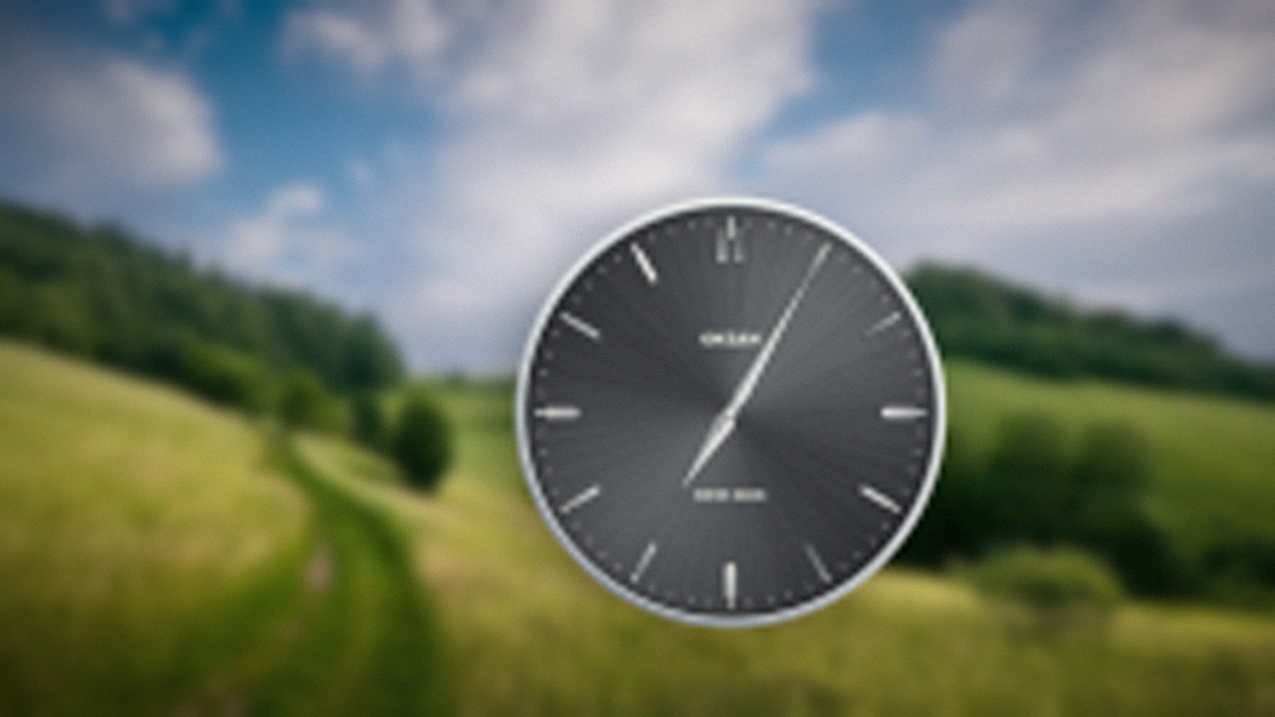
7.05
